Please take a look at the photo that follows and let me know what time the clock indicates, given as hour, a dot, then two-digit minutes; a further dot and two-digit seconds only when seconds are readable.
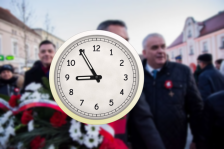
8.55
